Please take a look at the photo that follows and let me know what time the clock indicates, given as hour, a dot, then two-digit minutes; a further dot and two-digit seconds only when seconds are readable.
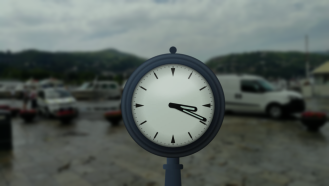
3.19
